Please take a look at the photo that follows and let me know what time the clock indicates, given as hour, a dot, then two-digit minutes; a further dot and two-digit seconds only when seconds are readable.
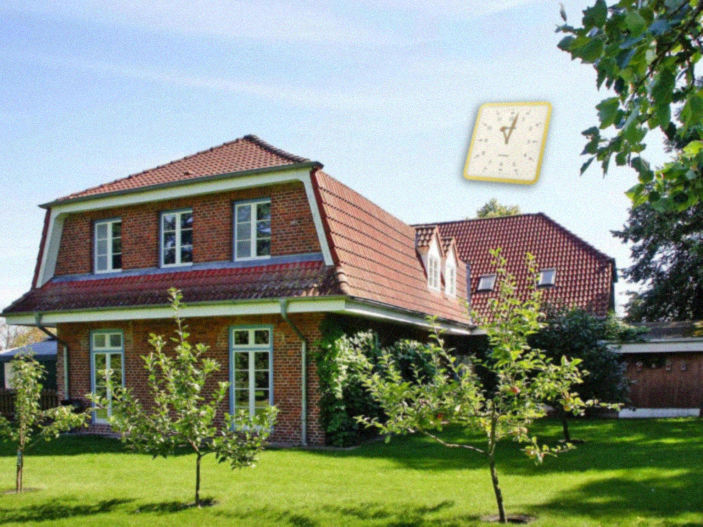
11.02
